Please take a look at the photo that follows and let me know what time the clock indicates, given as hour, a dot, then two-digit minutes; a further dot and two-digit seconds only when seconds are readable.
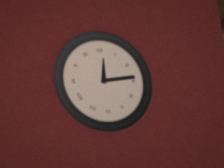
12.14
